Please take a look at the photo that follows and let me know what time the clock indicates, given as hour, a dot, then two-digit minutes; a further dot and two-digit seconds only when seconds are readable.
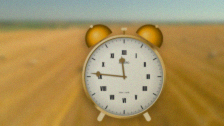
11.46
